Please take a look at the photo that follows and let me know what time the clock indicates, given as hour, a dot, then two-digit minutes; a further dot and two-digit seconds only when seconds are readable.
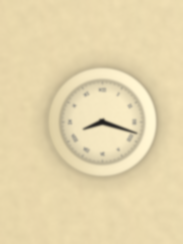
8.18
